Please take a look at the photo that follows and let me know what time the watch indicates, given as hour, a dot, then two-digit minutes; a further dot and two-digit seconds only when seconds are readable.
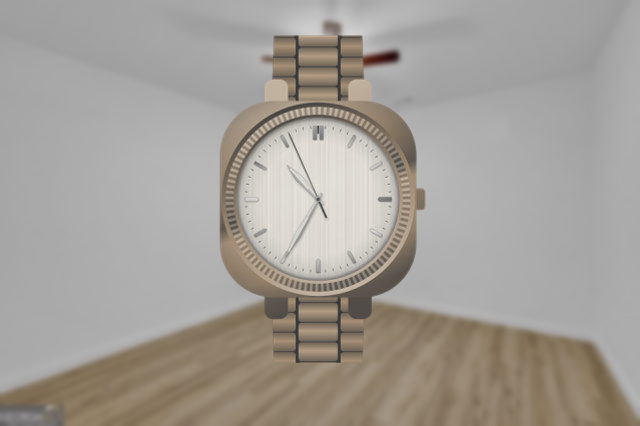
10.34.56
